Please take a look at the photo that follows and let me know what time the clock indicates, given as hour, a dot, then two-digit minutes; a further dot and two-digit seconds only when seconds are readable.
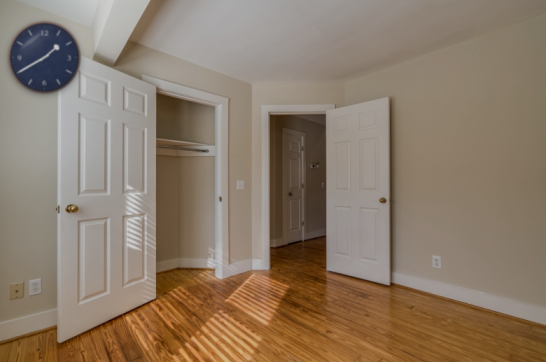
1.40
